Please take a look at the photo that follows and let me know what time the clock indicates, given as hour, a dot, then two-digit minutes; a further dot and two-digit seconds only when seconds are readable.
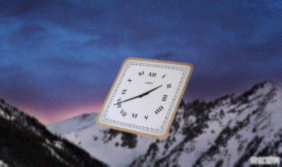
1.40
